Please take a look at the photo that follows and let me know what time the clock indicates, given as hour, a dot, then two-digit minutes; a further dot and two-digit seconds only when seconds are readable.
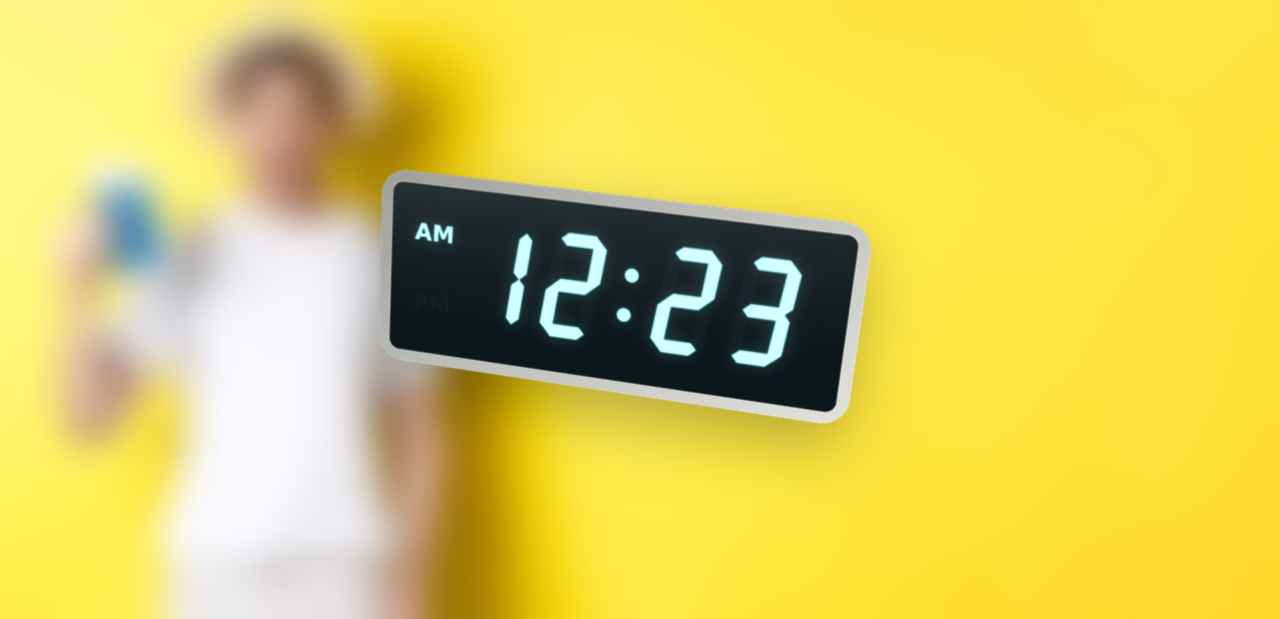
12.23
